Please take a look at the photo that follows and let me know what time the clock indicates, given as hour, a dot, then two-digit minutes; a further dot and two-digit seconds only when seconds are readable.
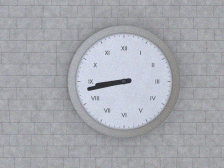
8.43
